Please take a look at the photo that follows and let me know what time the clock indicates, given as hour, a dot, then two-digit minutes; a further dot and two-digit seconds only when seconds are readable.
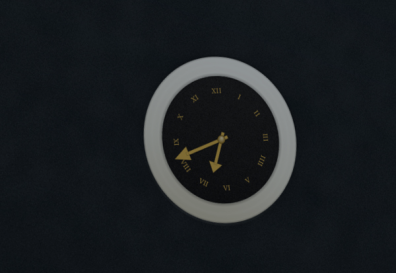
6.42
